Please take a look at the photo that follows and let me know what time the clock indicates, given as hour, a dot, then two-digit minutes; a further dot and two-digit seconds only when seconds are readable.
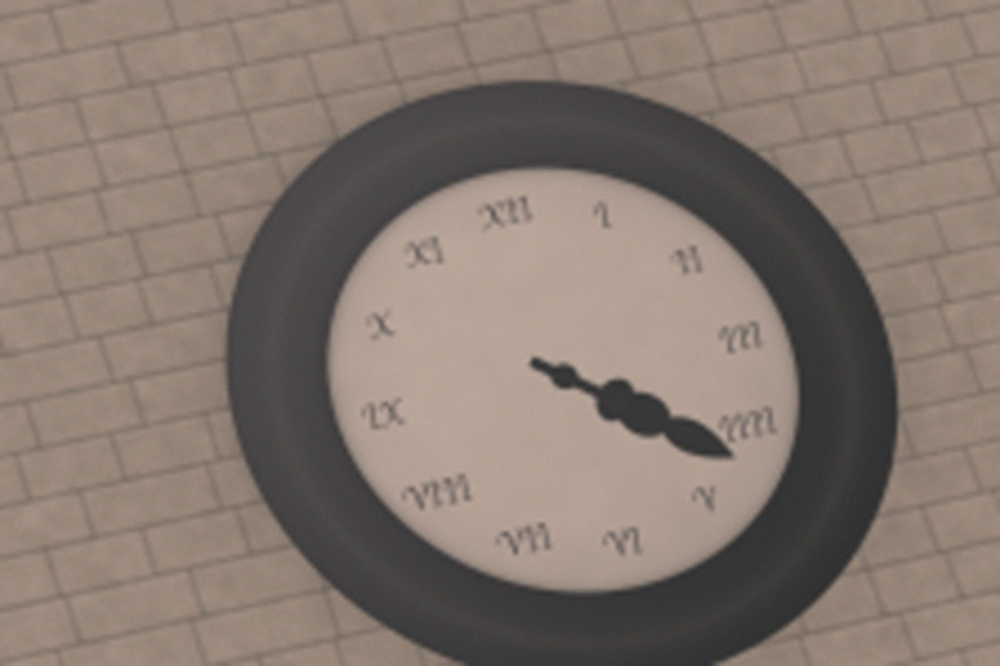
4.22
